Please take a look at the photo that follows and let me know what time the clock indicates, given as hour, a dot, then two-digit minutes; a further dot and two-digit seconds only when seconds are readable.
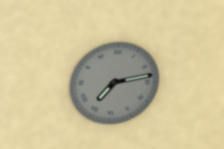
7.13
